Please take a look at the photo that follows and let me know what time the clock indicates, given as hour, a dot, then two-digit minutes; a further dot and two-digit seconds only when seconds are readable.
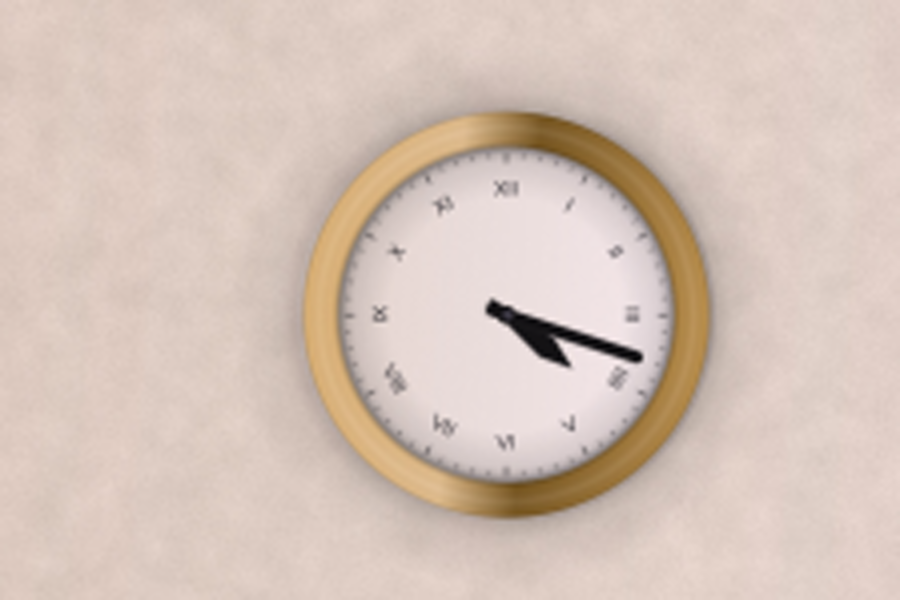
4.18
